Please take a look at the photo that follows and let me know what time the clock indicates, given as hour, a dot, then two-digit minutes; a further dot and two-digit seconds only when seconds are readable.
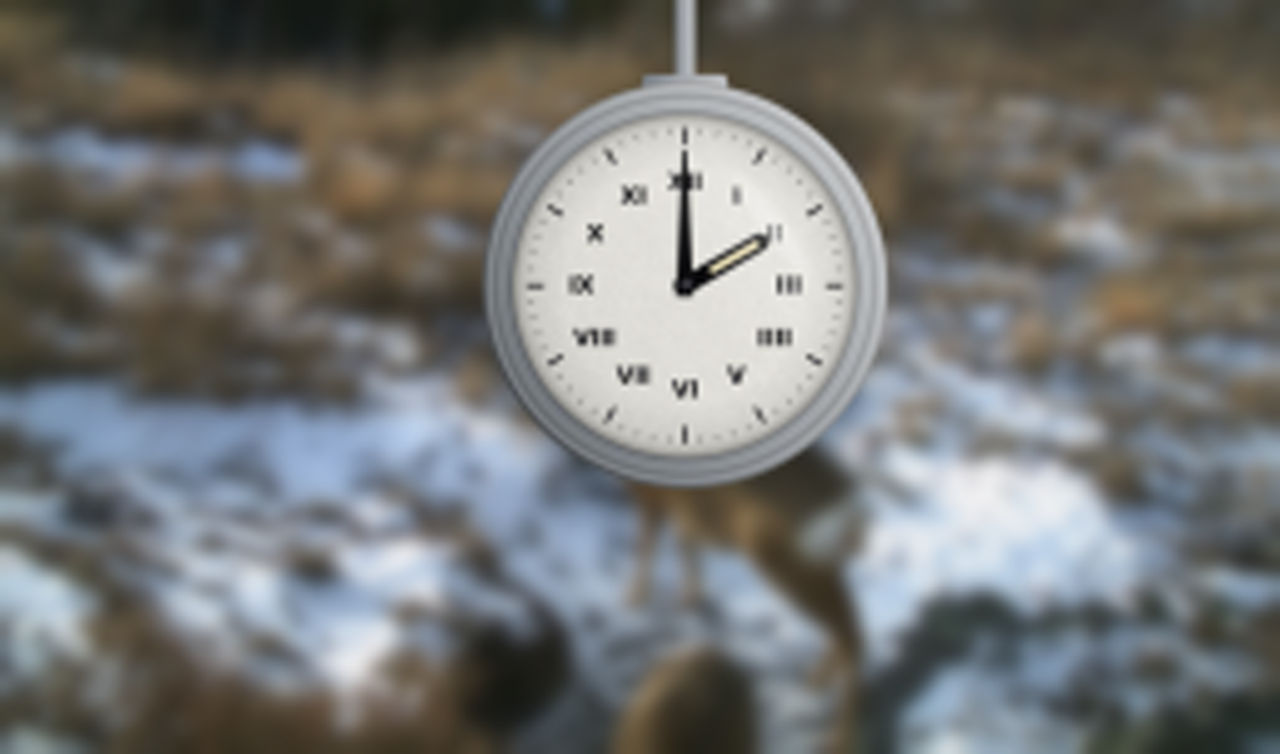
2.00
